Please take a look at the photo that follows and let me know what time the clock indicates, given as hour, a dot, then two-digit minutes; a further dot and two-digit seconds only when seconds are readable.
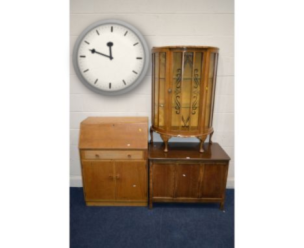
11.48
